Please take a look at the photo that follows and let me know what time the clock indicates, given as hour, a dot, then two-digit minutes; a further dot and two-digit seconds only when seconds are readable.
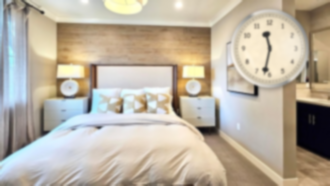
11.32
